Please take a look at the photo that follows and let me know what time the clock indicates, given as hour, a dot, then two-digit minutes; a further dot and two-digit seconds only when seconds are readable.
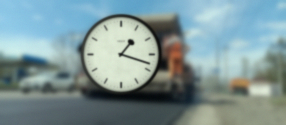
1.18
